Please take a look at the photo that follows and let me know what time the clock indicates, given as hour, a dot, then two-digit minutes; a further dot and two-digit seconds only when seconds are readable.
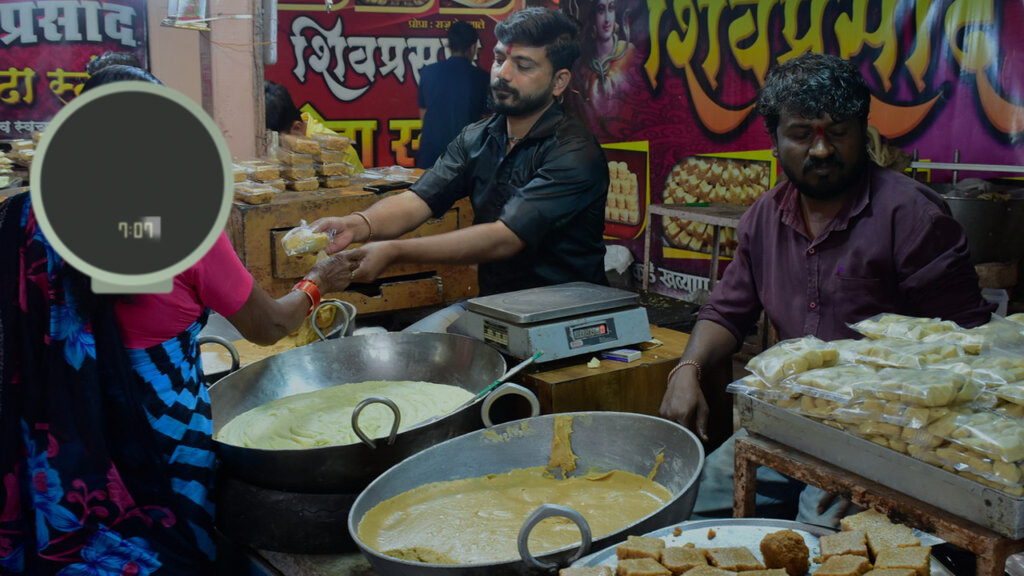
7.07
